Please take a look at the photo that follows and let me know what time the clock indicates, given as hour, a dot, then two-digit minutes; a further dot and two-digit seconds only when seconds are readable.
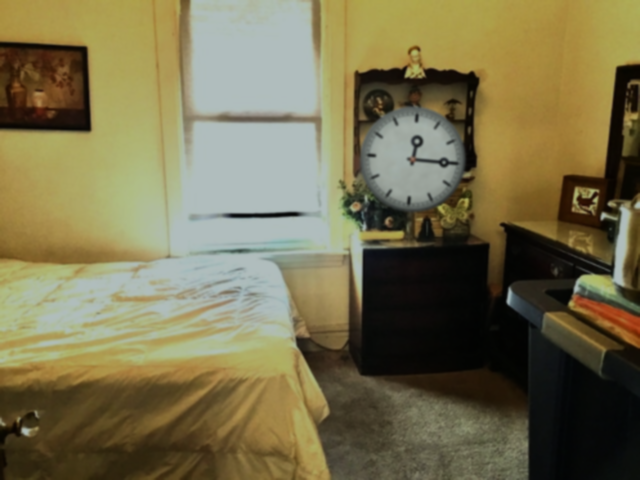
12.15
